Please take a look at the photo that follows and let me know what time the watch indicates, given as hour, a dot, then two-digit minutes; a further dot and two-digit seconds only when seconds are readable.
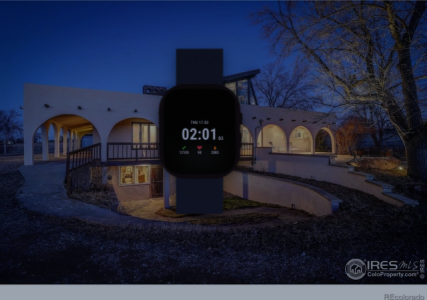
2.01
